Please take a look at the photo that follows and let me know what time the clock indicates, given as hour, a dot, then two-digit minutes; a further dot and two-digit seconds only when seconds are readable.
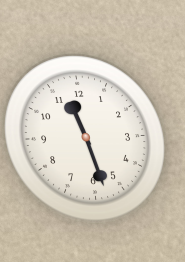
11.28
